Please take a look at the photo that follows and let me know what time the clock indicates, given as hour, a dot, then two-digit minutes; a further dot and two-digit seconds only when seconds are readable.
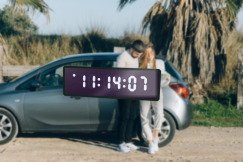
11.14.07
